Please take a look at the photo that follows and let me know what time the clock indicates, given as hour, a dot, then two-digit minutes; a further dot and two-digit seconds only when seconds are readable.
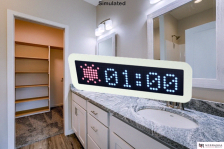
1.00
